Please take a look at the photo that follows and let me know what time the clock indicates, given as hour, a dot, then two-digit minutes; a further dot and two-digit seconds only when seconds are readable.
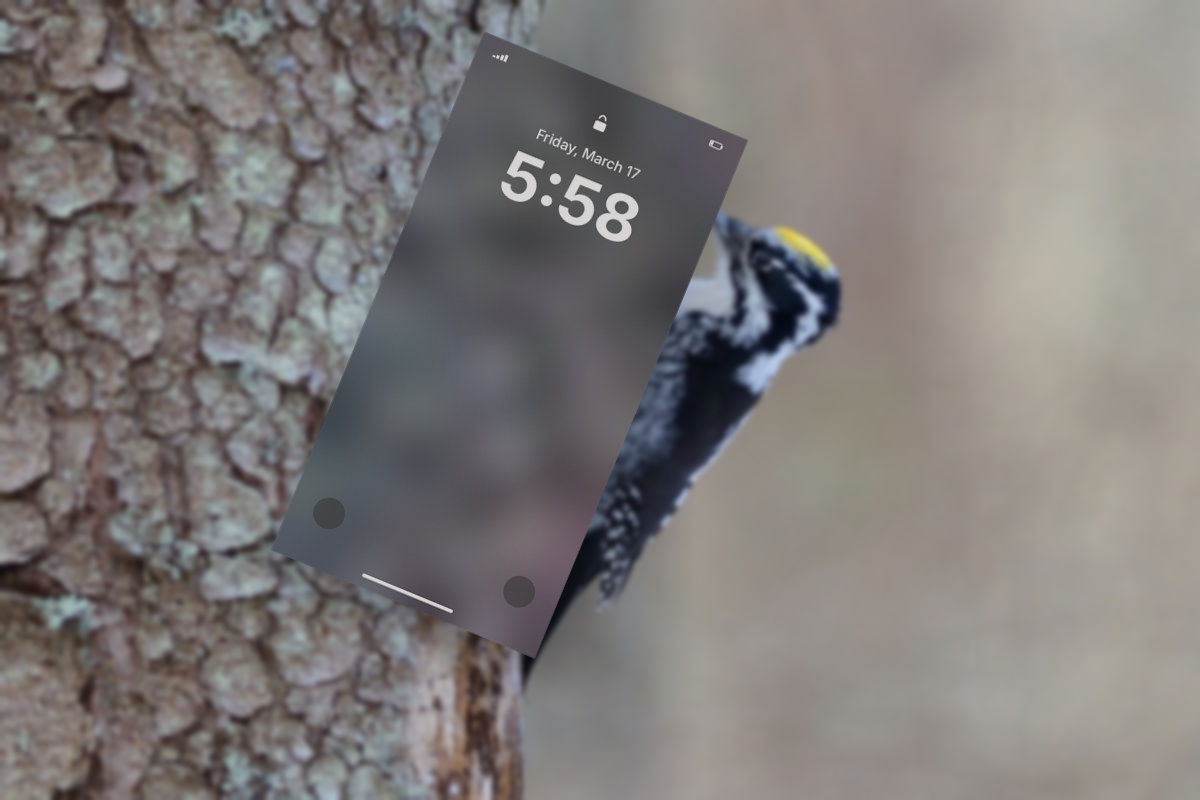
5.58
